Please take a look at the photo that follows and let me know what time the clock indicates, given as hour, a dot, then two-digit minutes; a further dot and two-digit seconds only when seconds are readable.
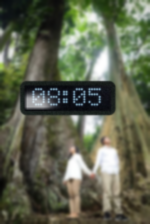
8.05
